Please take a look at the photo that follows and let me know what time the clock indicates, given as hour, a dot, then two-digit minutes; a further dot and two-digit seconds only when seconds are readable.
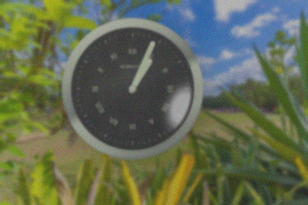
1.04
